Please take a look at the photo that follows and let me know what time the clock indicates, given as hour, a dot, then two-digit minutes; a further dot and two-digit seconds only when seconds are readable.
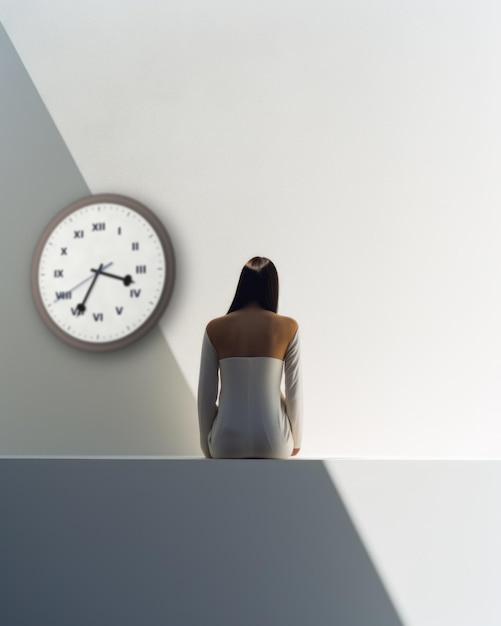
3.34.40
